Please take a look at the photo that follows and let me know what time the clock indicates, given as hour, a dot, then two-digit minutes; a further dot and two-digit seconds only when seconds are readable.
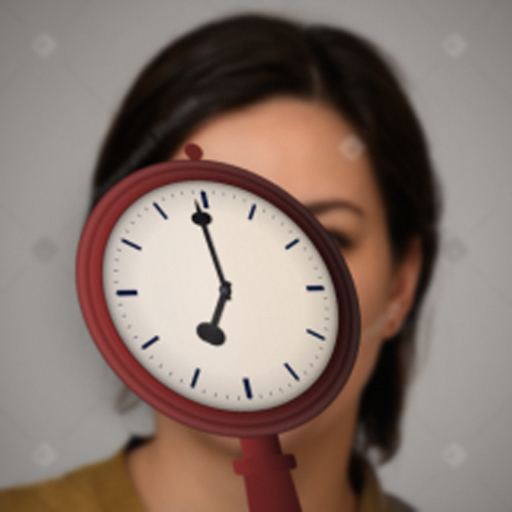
6.59
